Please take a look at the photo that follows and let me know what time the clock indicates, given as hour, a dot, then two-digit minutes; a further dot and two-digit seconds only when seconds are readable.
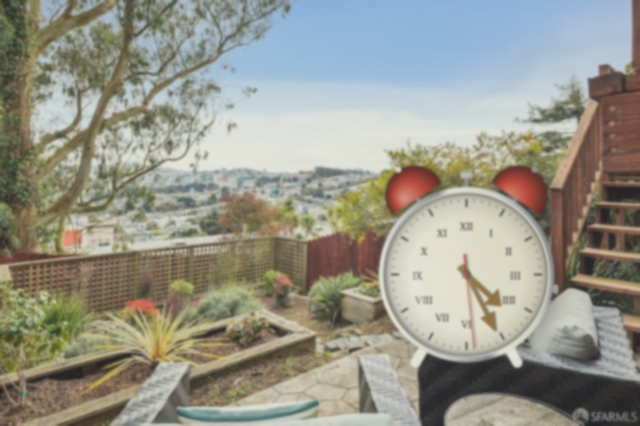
4.25.29
